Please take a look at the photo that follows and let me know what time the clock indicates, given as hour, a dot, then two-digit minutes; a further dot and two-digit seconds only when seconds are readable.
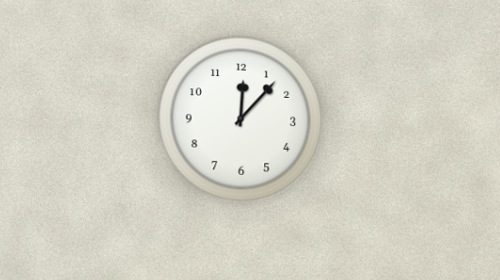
12.07
